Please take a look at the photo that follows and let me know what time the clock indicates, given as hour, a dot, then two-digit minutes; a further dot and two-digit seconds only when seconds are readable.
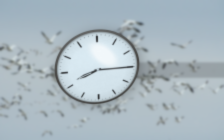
8.15
